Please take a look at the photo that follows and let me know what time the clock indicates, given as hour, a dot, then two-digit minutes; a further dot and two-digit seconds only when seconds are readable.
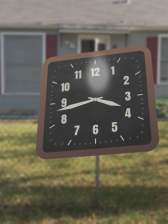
3.43
